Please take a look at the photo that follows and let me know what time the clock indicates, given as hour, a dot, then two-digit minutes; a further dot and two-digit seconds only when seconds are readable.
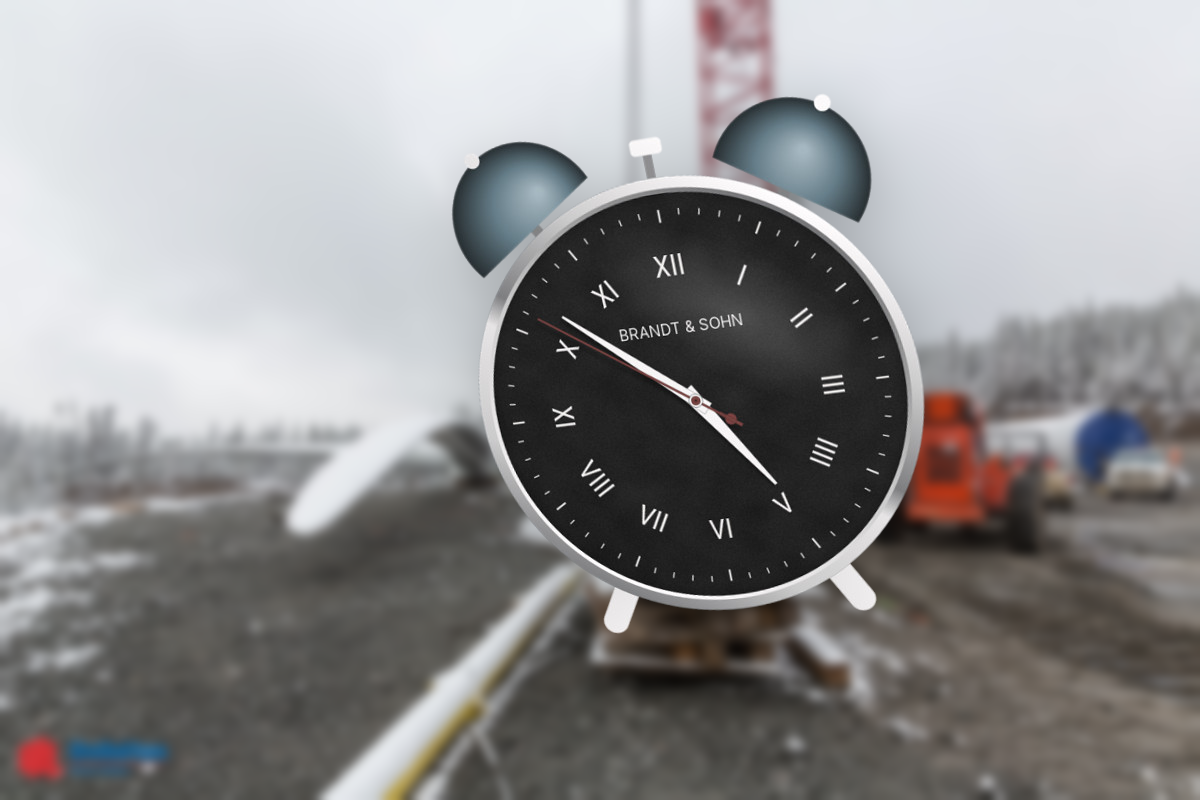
4.51.51
